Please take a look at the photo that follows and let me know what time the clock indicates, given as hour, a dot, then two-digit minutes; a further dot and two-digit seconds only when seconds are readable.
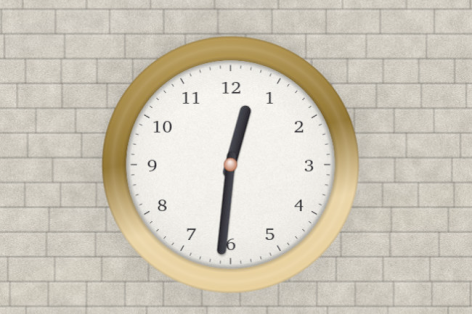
12.31
